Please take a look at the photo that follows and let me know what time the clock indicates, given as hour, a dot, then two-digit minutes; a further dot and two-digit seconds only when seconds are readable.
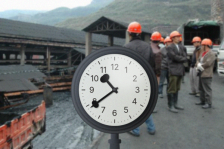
10.39
